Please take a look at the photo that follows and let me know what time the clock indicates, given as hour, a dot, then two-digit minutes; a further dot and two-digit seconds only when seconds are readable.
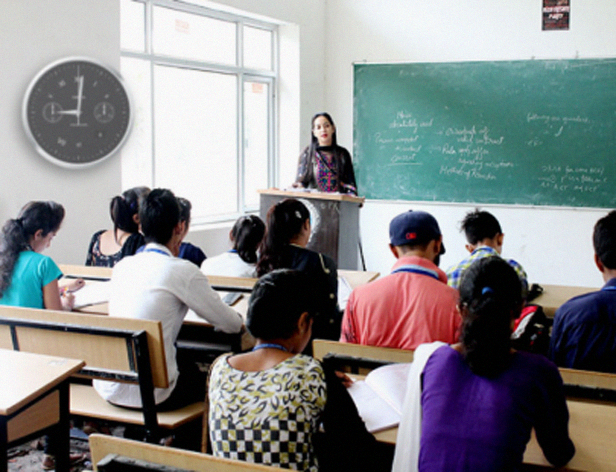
9.01
